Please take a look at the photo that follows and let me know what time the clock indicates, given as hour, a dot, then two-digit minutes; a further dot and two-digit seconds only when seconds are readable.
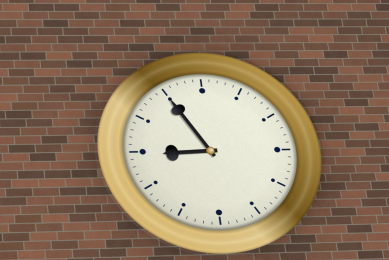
8.55
